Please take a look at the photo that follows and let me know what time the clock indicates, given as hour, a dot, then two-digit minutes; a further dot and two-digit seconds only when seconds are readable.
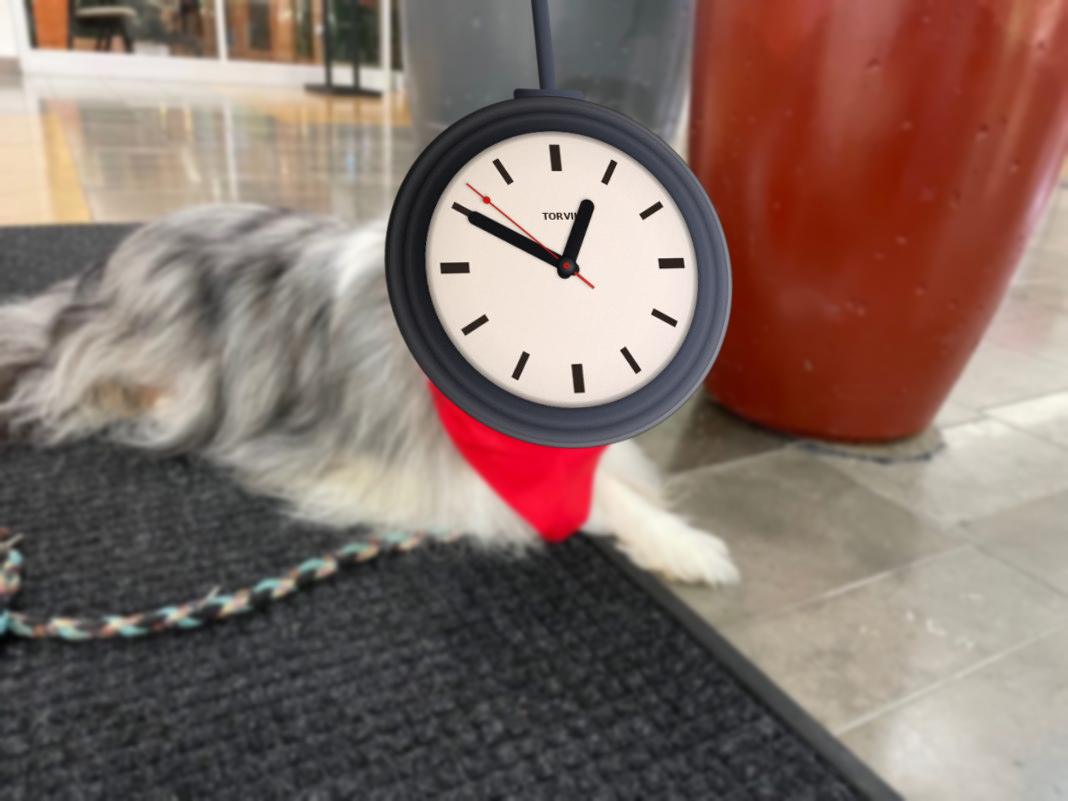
12.49.52
